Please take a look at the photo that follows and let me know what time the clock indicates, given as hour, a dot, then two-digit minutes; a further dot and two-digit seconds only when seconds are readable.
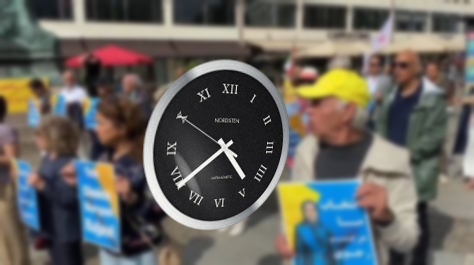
4.38.50
